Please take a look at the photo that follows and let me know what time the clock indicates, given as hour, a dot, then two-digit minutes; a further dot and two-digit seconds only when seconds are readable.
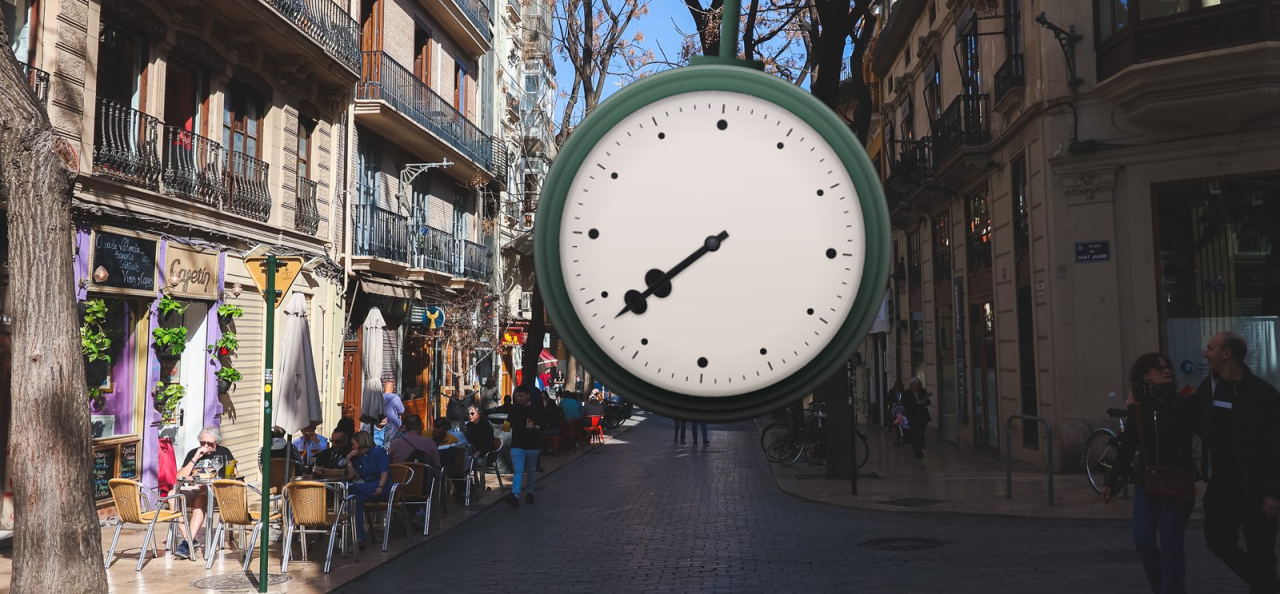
7.38
